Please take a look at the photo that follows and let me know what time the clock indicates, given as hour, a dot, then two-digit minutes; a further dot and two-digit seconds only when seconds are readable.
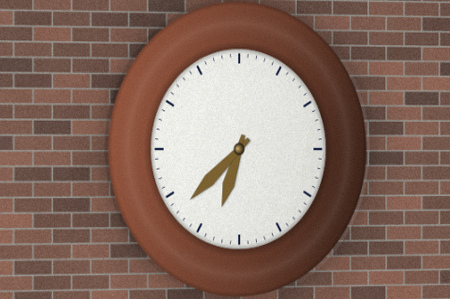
6.38
